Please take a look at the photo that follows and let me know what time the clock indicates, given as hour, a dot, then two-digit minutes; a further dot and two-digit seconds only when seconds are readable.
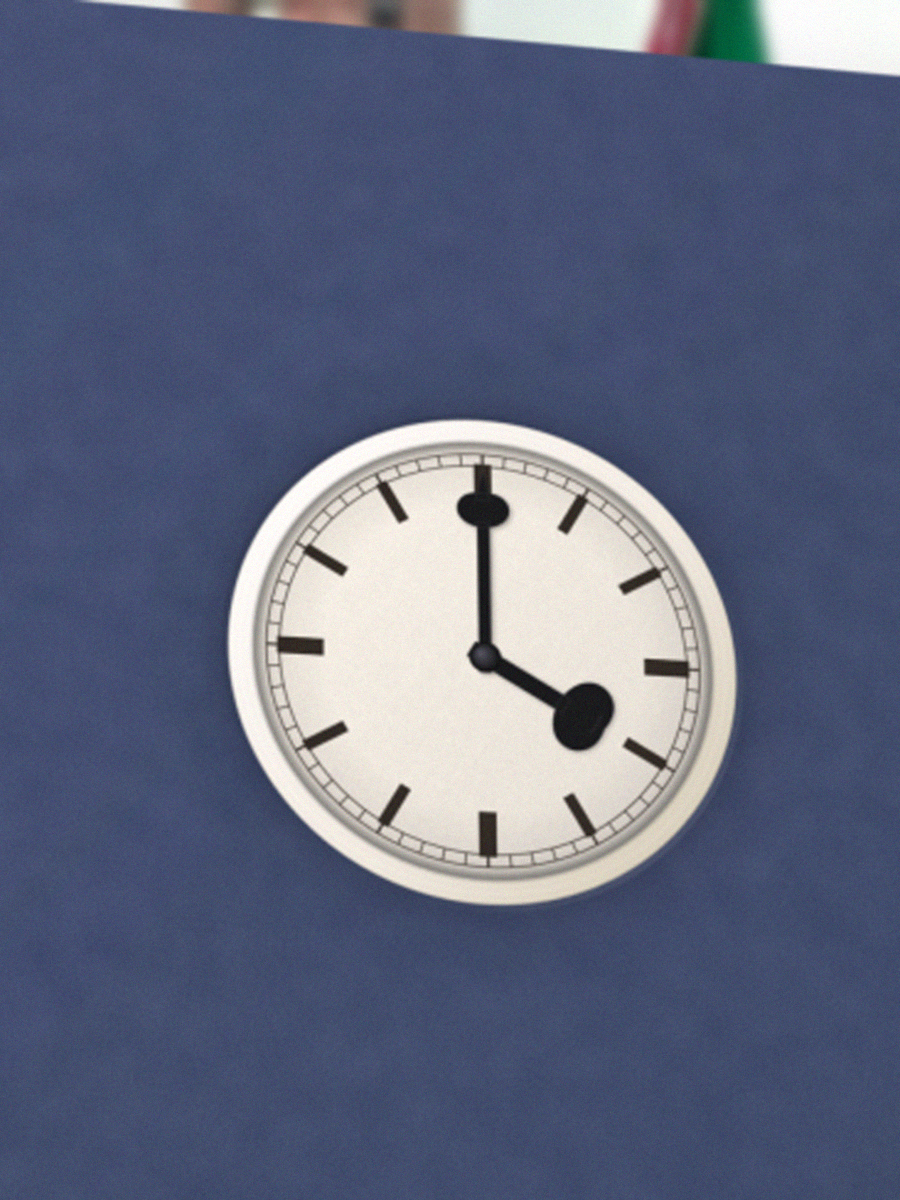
4.00
